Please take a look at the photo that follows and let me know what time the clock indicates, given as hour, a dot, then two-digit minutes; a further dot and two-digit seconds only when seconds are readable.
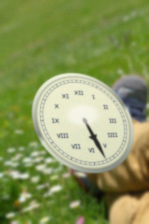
5.27
